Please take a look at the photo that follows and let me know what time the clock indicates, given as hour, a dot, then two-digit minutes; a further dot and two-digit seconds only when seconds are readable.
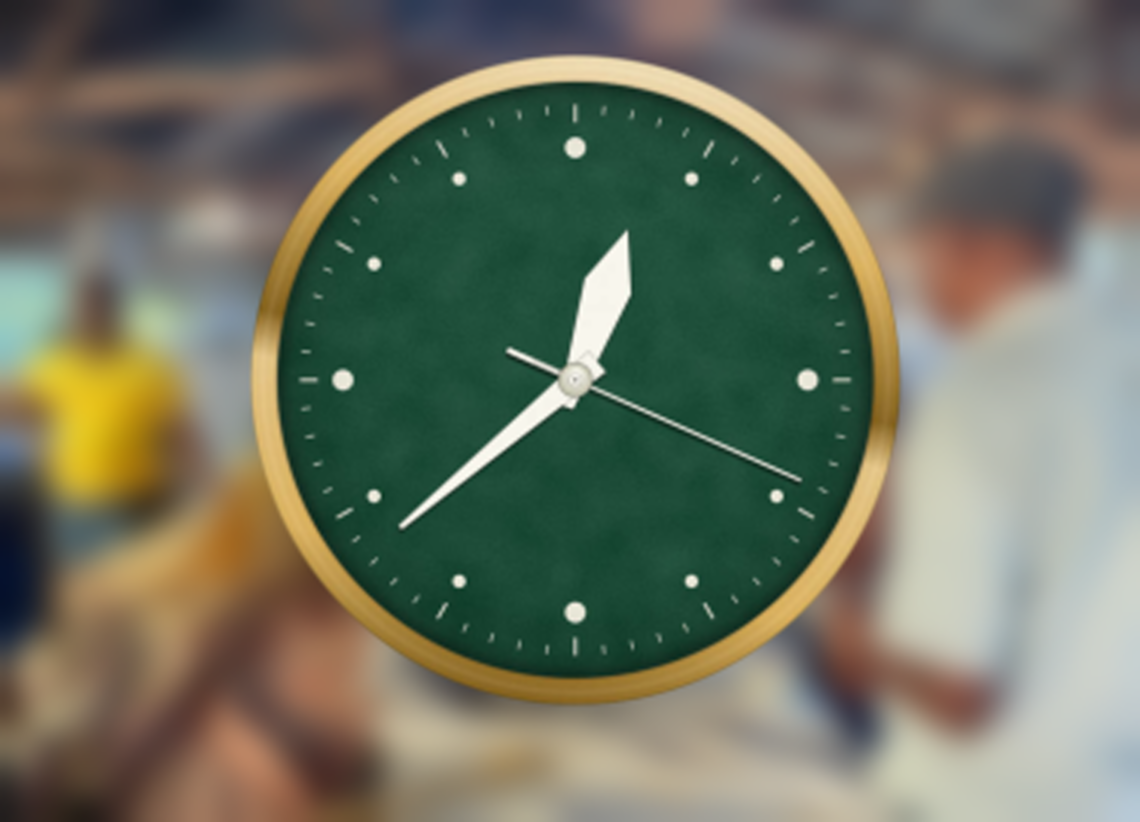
12.38.19
